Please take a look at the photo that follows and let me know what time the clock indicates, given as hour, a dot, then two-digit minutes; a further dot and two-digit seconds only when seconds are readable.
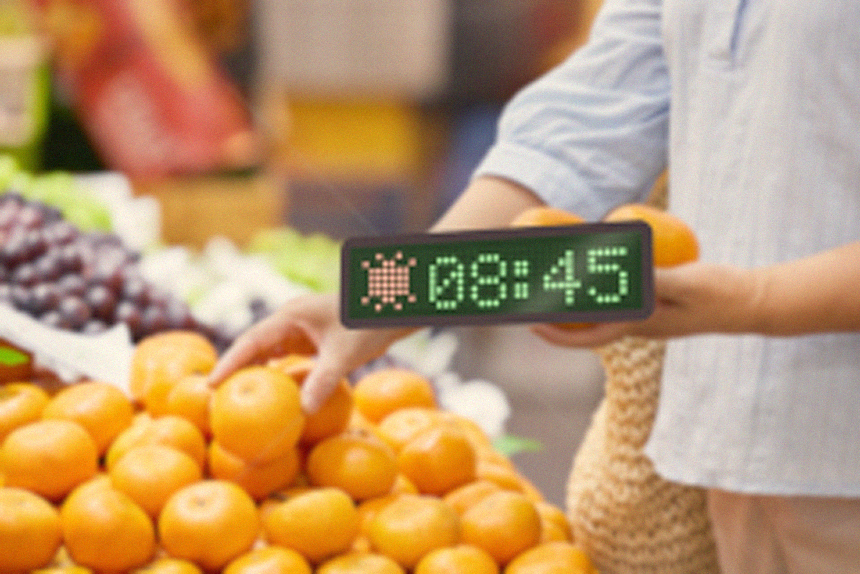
8.45
